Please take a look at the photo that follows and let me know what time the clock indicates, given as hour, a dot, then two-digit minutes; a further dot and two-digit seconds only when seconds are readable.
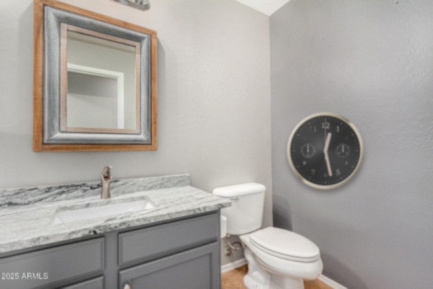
12.28
